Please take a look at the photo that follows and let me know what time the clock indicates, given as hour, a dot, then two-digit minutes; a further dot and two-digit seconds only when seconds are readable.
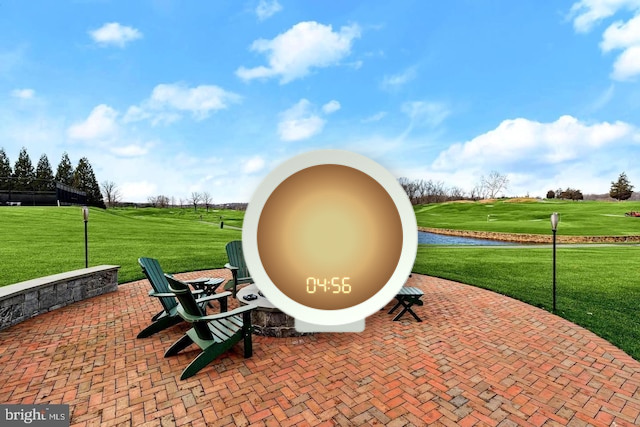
4.56
